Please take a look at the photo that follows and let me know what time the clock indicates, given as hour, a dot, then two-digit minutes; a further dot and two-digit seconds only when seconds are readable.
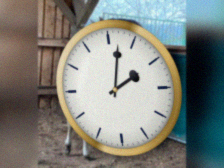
2.02
